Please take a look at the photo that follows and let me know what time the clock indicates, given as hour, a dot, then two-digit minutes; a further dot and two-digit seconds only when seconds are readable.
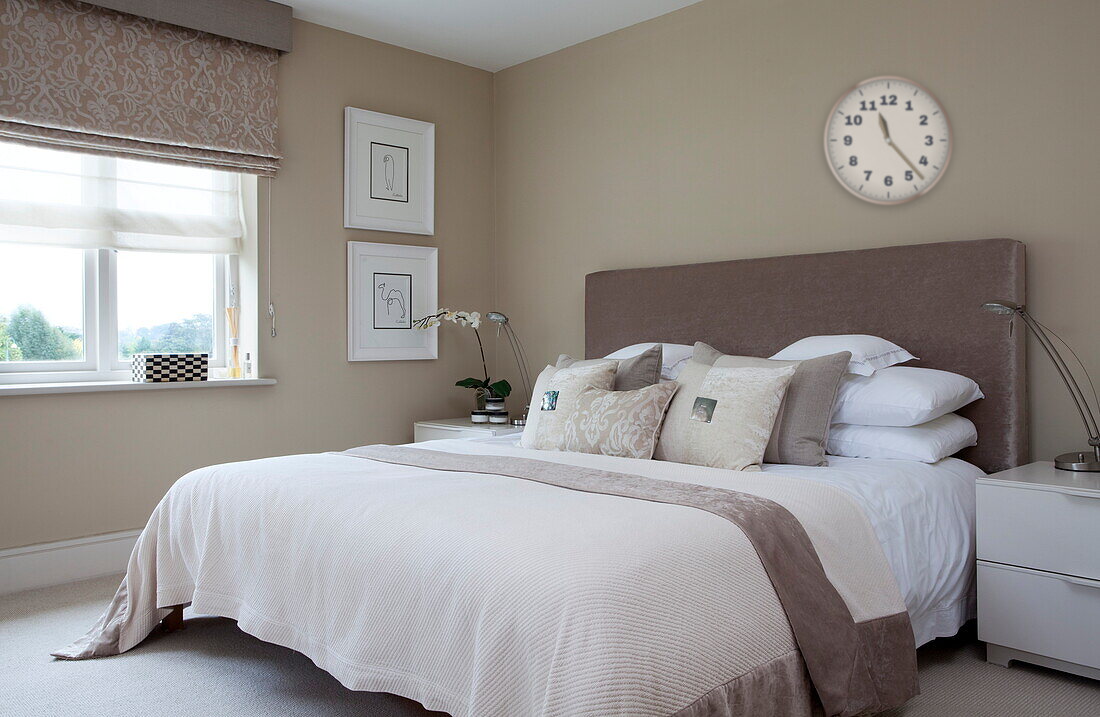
11.23
